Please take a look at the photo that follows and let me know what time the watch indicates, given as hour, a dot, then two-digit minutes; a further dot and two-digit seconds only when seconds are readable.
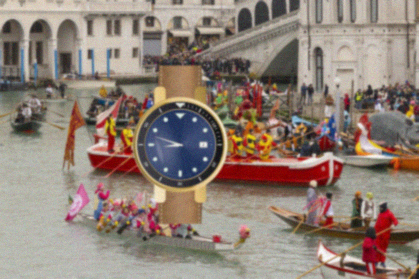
8.48
